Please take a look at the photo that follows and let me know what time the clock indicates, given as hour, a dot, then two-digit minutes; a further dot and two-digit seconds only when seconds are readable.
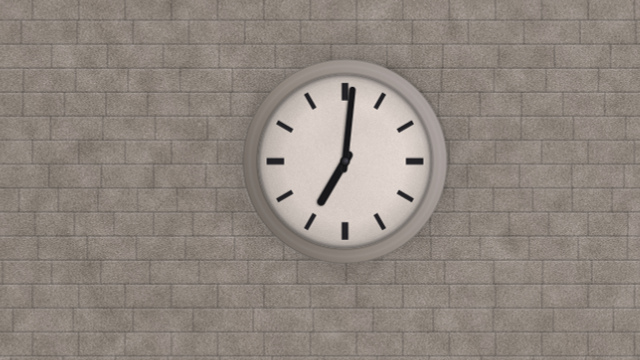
7.01
